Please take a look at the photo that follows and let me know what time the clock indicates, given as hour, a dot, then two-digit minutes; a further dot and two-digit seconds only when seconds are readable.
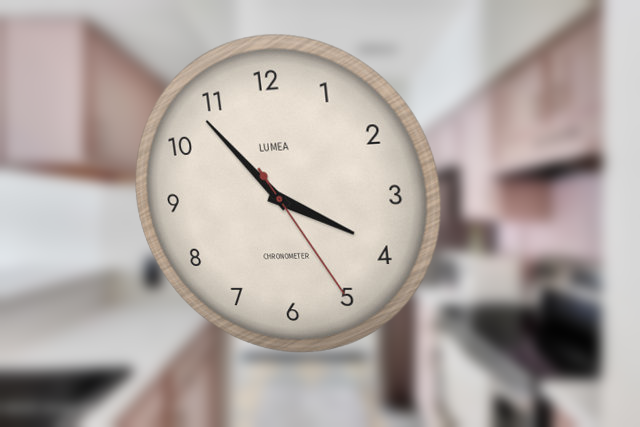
3.53.25
